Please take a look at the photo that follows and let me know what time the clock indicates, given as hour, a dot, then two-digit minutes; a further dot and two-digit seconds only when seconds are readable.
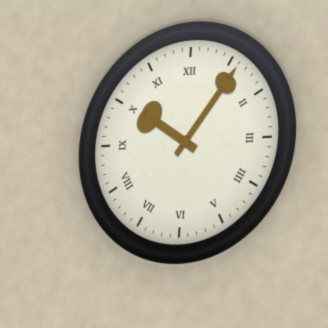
10.06
